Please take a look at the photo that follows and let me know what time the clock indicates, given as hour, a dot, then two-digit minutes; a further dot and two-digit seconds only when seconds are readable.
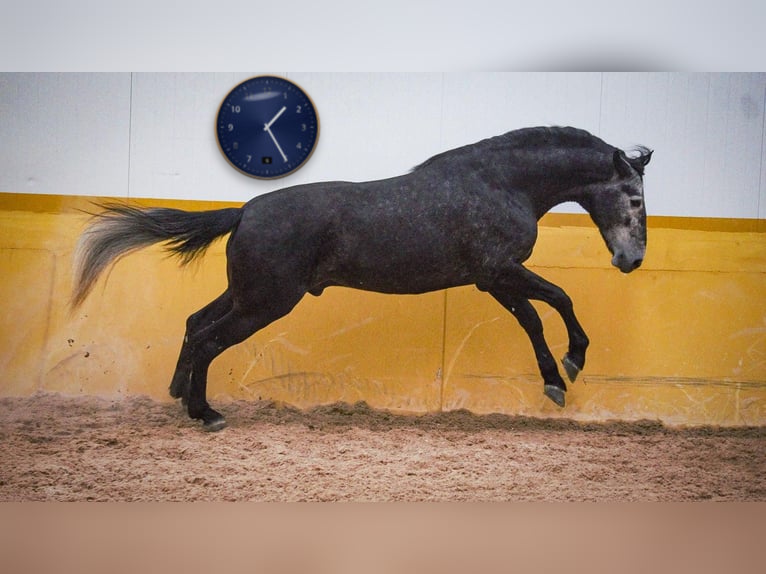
1.25
